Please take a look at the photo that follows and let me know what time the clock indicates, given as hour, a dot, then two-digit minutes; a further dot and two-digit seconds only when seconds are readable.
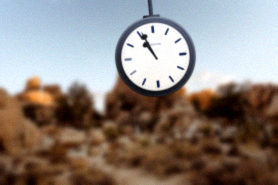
10.56
